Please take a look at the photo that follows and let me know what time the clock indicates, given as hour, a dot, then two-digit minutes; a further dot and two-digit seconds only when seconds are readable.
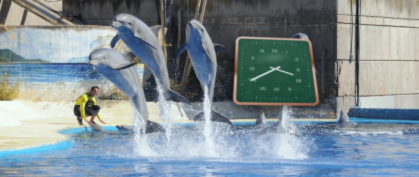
3.40
